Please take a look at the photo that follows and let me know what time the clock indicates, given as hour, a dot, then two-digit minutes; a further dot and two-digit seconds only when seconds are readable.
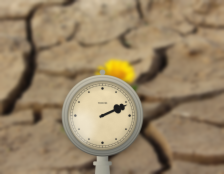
2.11
